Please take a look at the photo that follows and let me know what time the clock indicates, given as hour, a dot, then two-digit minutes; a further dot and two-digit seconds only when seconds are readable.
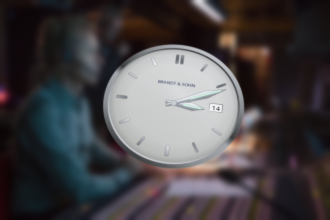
3.11
